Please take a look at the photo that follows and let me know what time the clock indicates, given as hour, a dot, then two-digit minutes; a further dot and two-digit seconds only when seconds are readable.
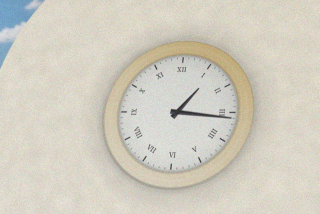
1.16
